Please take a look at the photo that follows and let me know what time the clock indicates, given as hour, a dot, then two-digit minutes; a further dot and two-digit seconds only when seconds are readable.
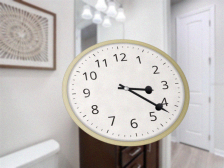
3.22
